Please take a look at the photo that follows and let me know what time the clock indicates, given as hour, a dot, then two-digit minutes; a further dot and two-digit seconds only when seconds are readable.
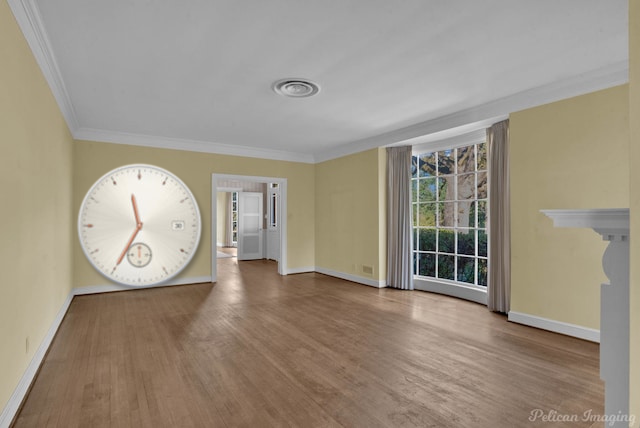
11.35
